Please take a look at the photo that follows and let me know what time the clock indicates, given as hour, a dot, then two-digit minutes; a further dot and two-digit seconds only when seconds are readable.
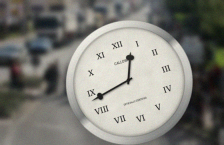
12.43
